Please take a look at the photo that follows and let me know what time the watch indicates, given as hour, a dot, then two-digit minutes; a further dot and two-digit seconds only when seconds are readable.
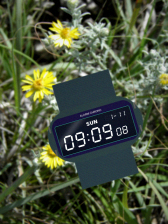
9.09.08
